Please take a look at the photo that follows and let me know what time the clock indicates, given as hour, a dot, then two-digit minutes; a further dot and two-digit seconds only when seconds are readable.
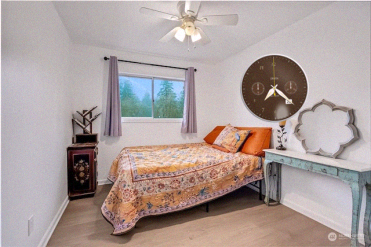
7.22
